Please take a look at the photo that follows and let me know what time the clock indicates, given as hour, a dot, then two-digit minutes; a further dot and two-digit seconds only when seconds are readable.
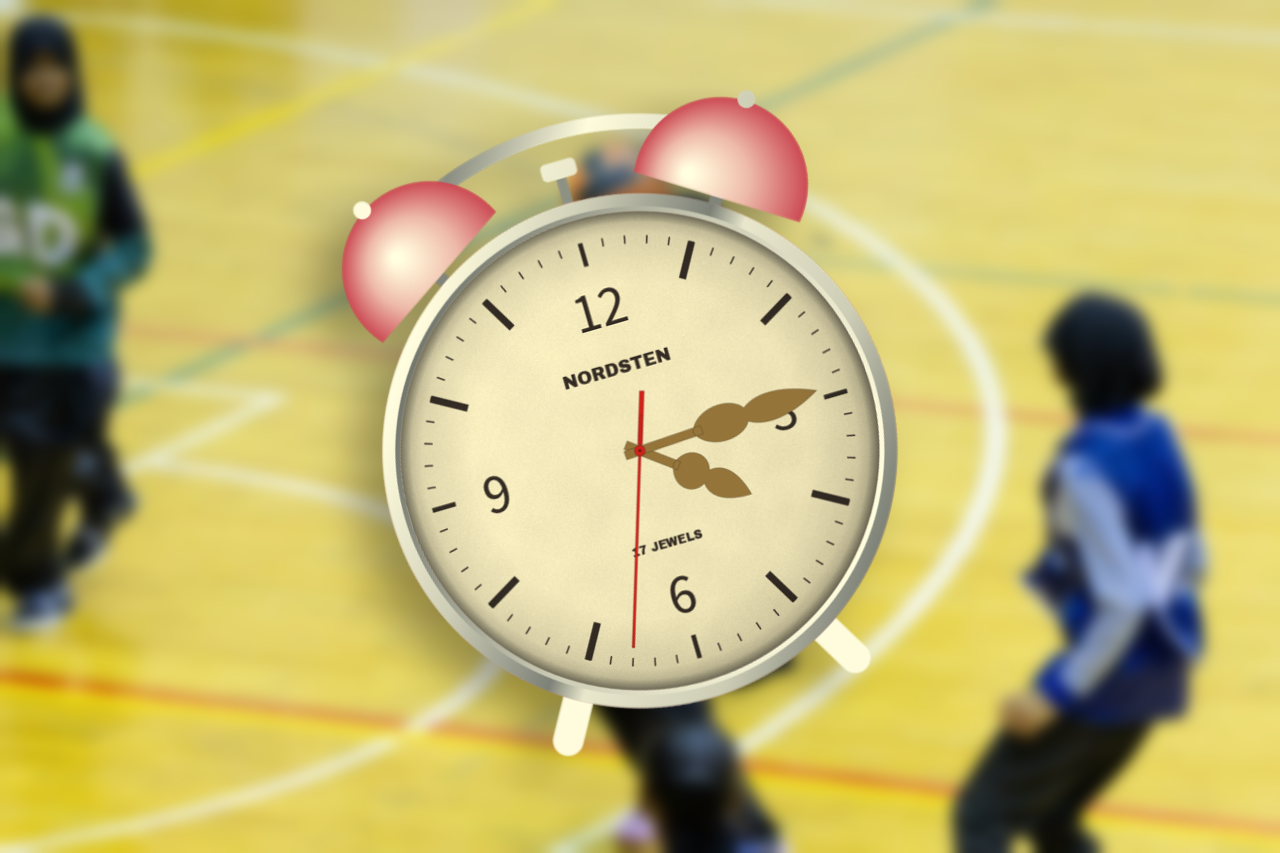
4.14.33
